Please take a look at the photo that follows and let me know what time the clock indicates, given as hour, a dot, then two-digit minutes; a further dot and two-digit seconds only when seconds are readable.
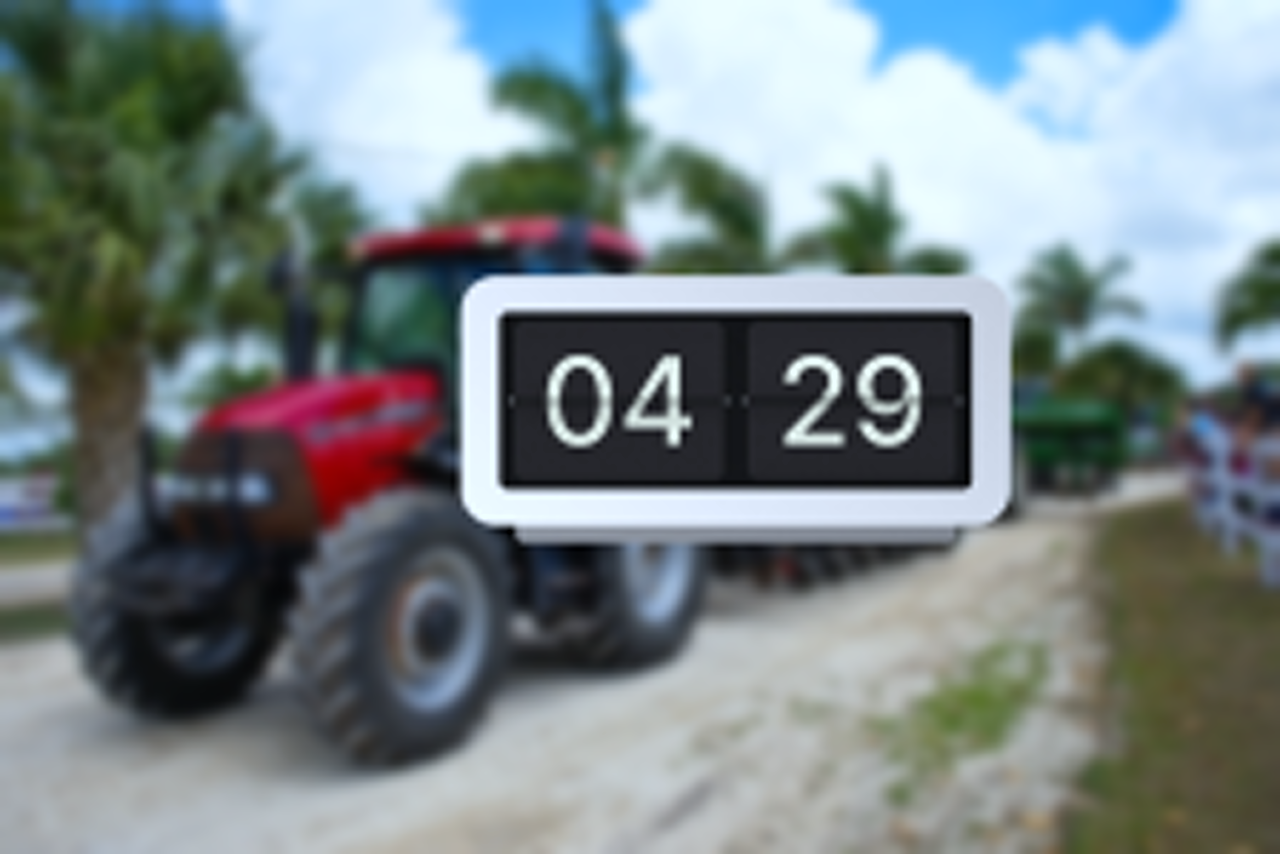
4.29
